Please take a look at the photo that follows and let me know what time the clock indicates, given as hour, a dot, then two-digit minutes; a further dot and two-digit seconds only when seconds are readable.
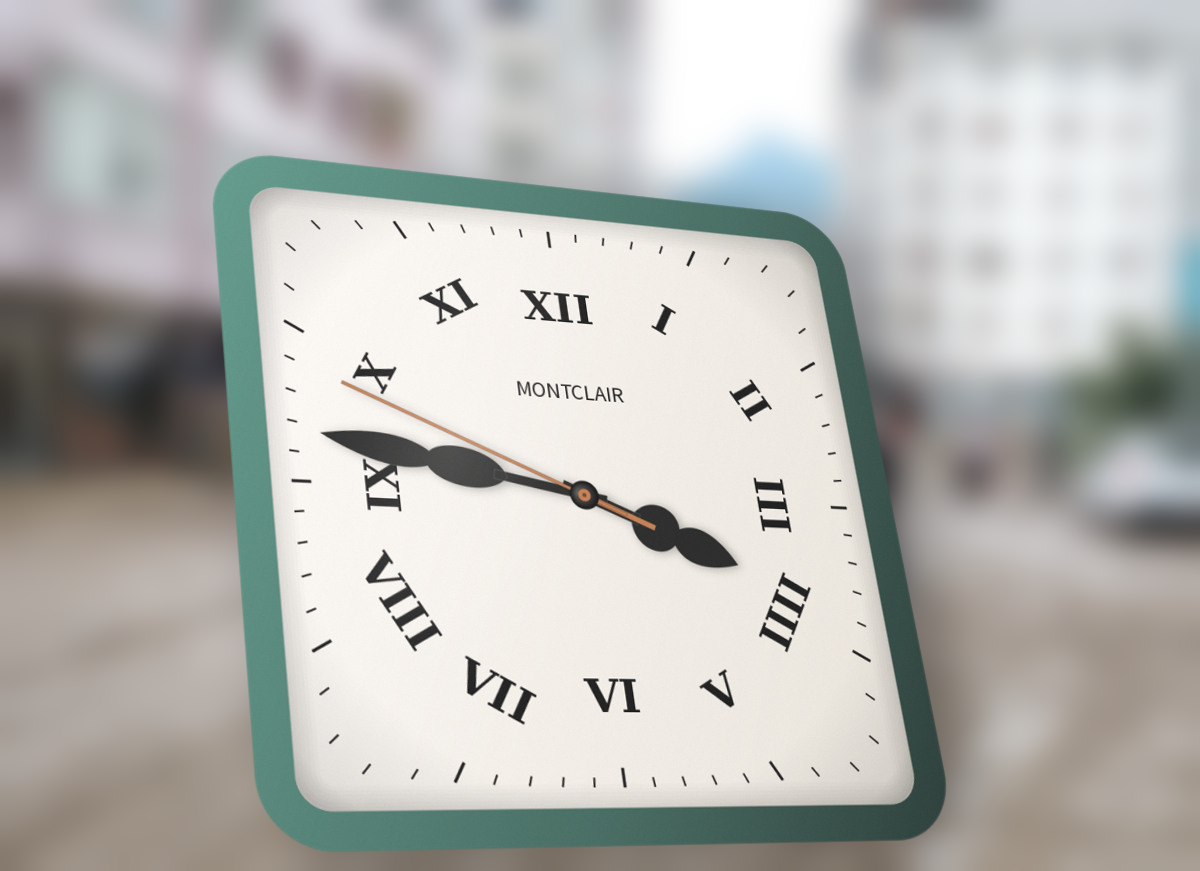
3.46.49
